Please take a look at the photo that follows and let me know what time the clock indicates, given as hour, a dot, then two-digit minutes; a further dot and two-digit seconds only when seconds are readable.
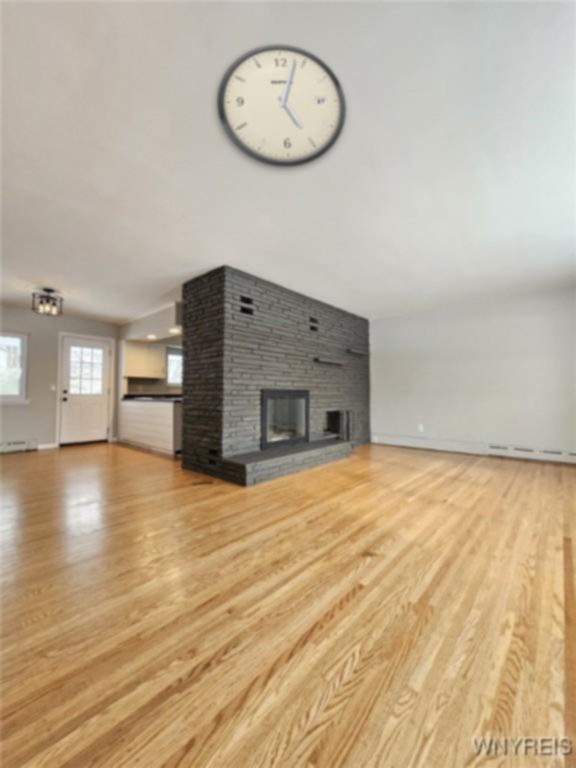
5.03
